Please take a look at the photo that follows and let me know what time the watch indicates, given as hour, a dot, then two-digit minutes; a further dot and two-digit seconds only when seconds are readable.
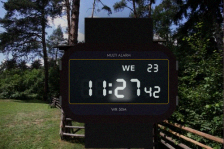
11.27.42
